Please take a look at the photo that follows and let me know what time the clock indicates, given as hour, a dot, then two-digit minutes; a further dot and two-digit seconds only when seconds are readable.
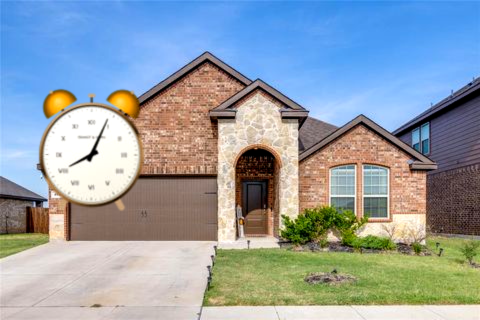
8.04
